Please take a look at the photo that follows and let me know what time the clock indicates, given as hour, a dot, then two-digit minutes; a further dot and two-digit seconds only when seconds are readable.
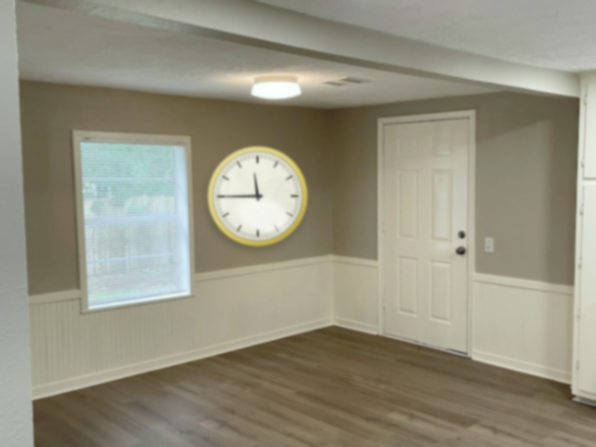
11.45
